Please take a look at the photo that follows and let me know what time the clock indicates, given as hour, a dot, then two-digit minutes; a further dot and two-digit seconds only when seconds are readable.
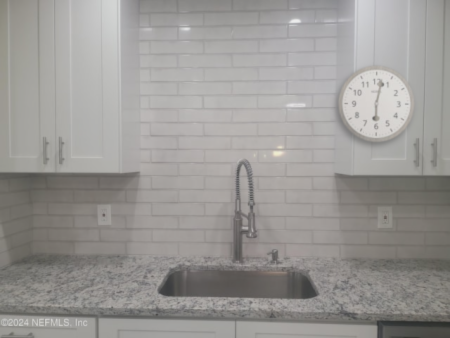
6.02
